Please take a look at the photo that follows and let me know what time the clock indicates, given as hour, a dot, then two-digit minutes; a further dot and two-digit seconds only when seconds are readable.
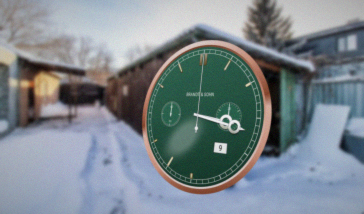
3.17
